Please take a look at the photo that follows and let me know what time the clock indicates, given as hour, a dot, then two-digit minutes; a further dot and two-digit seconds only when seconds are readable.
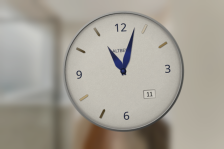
11.03
